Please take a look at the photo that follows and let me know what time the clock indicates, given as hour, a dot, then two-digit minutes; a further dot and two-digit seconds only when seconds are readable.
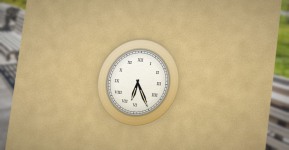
6.25
